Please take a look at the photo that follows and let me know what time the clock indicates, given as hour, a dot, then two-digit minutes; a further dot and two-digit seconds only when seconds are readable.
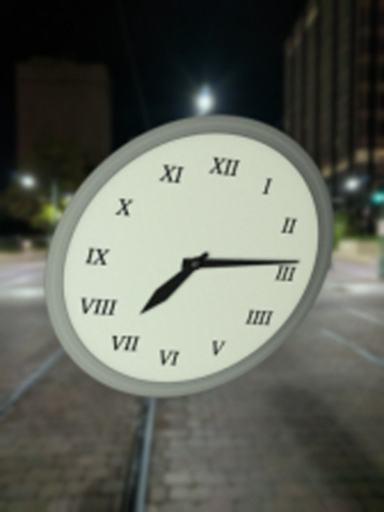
7.14
